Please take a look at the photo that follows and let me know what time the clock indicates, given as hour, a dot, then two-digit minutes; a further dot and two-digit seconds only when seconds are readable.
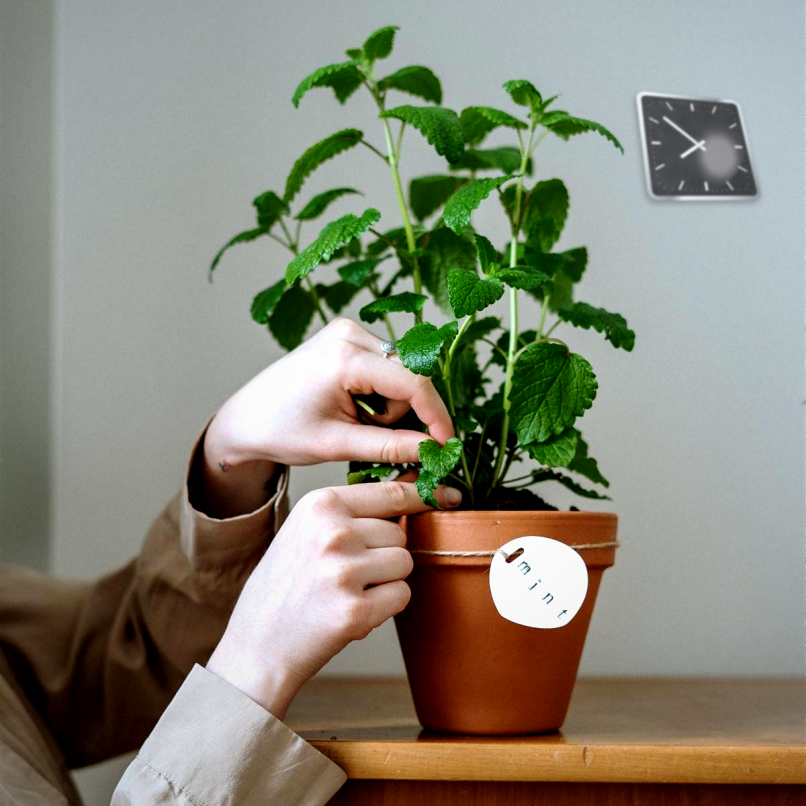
7.52
